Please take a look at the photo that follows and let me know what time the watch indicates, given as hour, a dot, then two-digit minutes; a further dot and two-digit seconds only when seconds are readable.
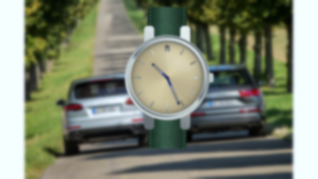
10.26
